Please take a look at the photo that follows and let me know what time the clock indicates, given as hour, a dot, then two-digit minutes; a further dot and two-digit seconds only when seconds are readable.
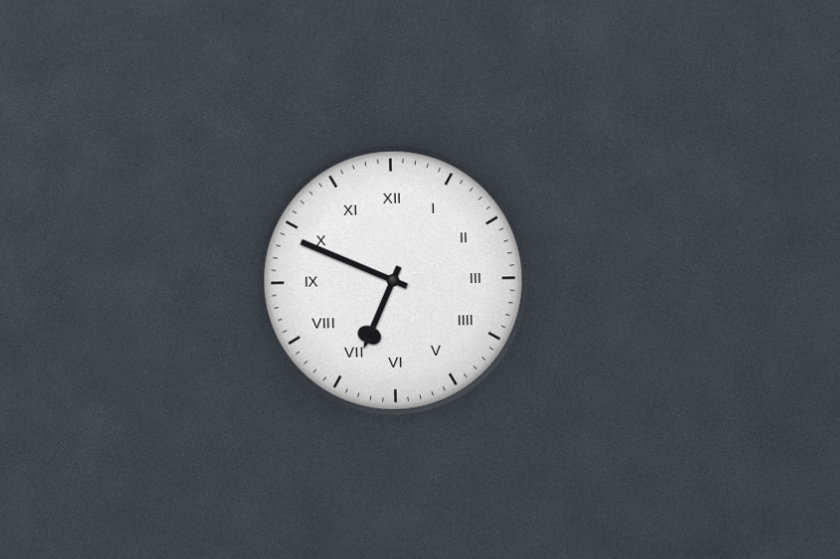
6.49
